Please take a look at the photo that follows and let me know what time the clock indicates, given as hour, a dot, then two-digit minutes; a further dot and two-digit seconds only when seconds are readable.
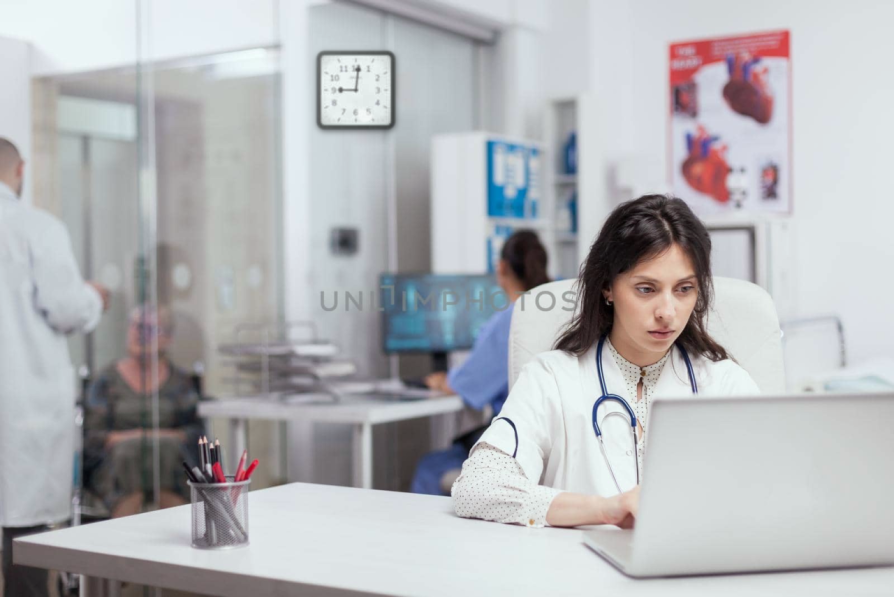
9.01
